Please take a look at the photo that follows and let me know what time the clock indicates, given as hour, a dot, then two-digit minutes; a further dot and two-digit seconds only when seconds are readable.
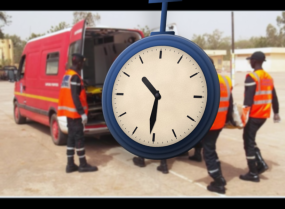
10.31
